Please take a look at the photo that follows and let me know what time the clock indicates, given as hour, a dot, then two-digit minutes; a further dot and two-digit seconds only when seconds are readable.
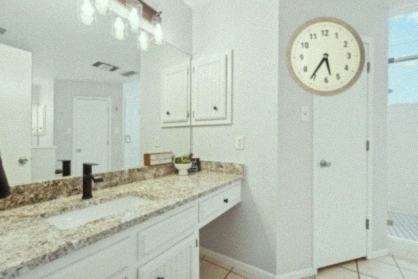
5.36
